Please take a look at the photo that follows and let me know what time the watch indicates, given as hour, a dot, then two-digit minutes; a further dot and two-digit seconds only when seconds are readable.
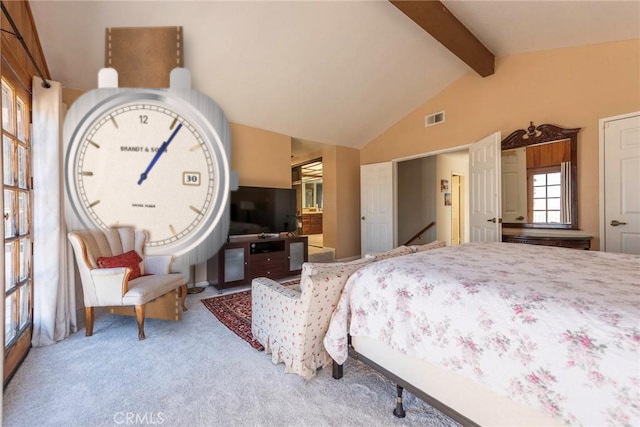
1.06
